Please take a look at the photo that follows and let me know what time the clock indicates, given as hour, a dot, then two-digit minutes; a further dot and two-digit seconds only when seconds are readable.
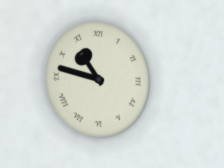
10.47
